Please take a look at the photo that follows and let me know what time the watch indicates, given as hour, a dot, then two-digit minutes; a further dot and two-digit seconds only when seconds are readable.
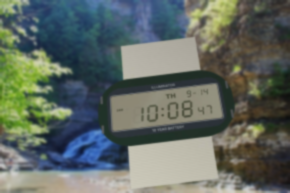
10.08
